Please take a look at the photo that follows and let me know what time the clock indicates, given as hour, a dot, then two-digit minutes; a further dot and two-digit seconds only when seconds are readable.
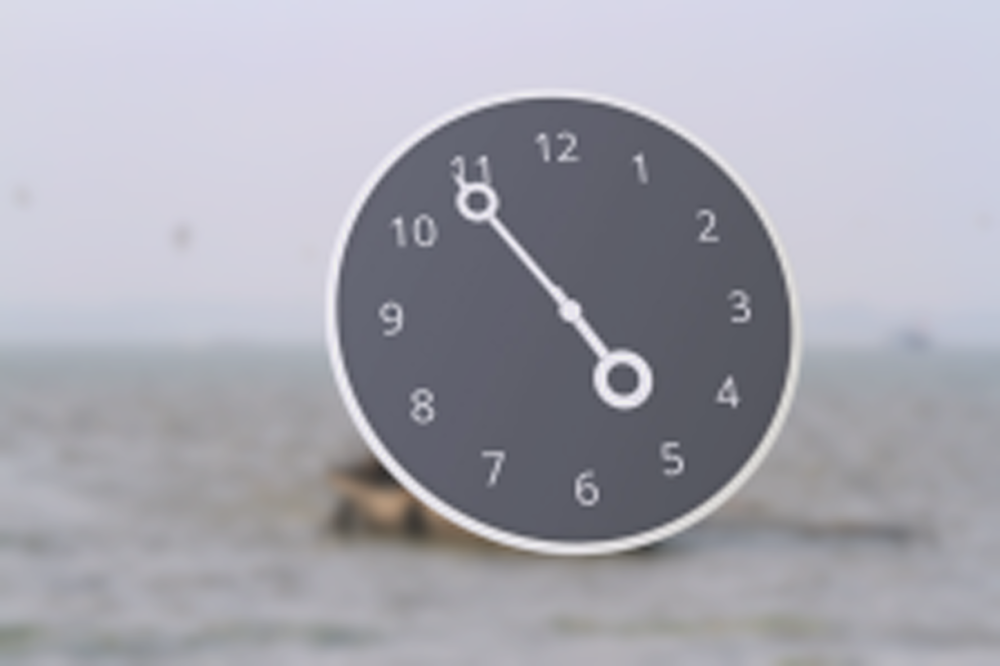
4.54
